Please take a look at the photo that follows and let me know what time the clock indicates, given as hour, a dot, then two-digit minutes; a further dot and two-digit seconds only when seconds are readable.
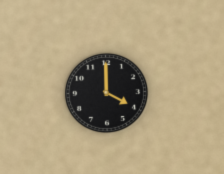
4.00
